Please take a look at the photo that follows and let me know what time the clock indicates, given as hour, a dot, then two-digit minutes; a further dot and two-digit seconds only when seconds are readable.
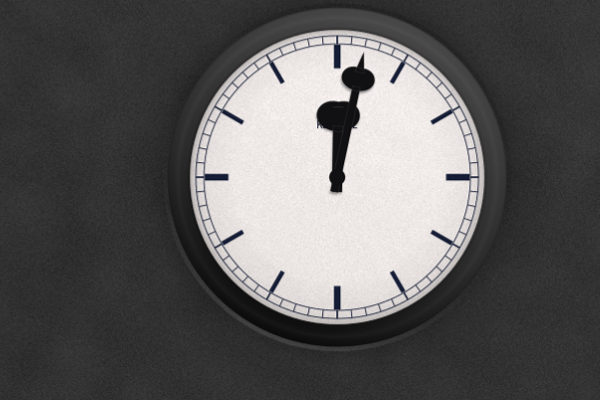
12.02
